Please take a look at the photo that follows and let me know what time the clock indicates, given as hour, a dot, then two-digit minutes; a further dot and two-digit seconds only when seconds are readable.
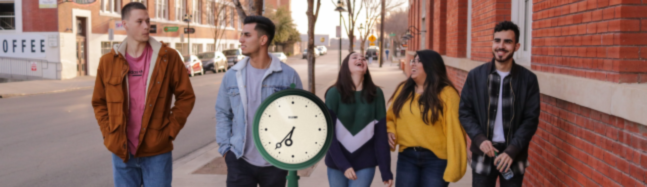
6.37
